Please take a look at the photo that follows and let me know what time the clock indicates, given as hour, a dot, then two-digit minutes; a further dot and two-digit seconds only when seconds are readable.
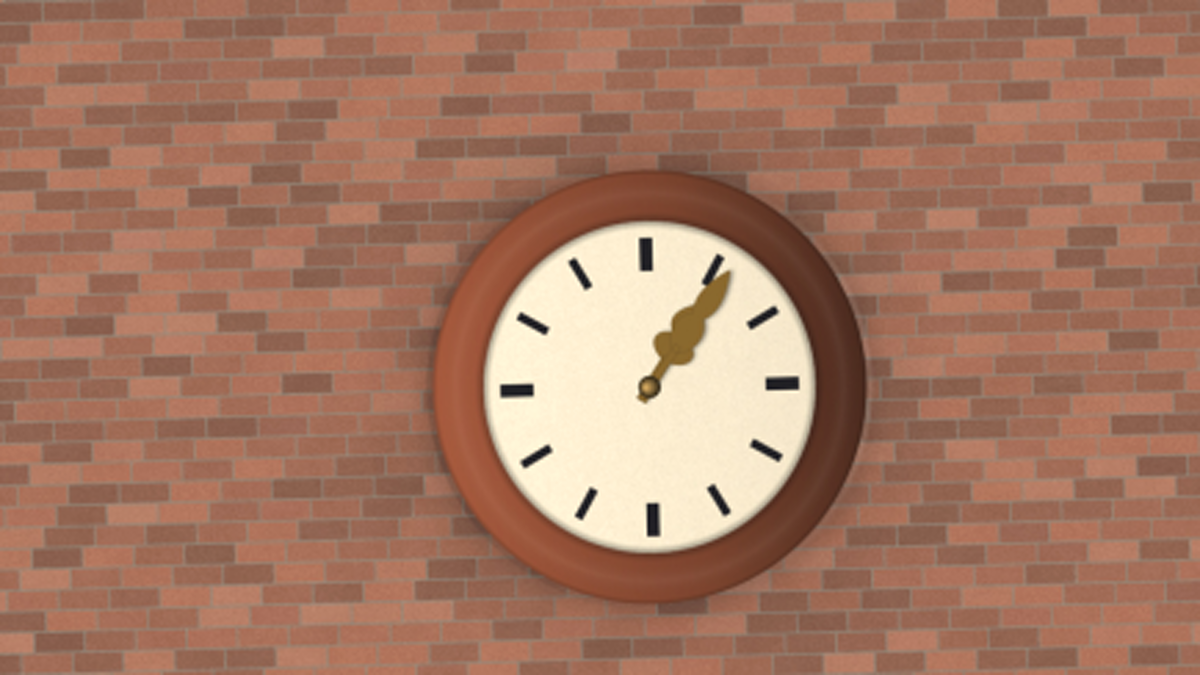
1.06
